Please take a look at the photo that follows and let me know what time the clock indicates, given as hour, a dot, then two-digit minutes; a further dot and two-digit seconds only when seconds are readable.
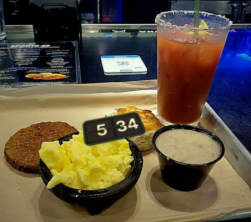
5.34
